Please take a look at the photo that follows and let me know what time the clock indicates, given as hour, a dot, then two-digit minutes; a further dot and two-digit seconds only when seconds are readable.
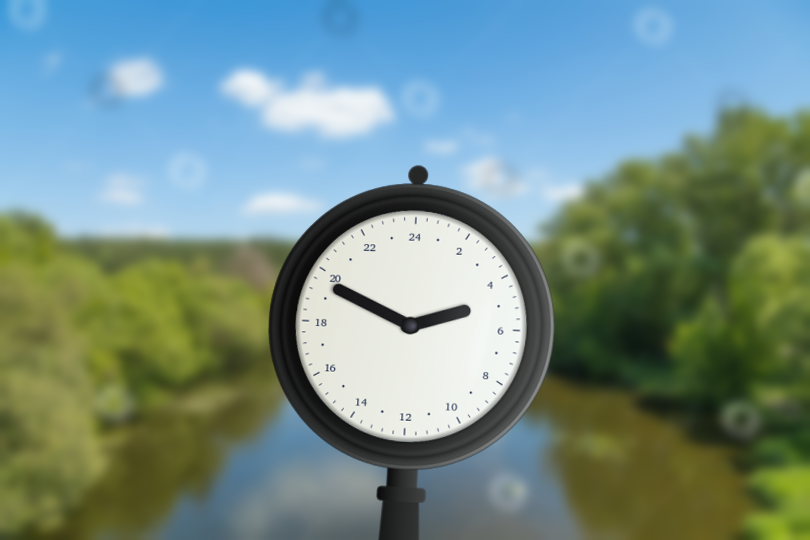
4.49
